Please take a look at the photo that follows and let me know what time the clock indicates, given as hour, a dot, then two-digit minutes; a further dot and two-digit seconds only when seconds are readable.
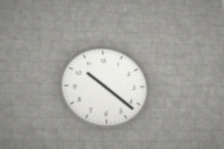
10.22
